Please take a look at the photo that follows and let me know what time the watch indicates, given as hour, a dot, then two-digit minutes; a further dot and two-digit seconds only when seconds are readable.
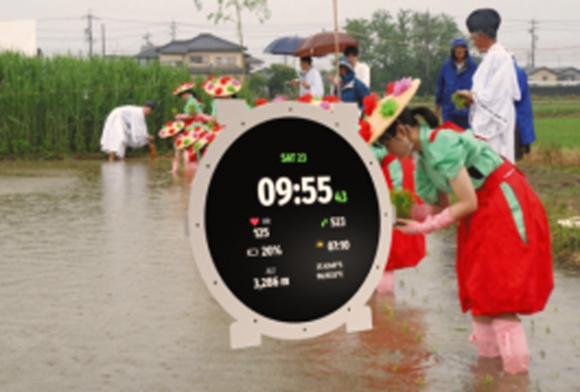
9.55
